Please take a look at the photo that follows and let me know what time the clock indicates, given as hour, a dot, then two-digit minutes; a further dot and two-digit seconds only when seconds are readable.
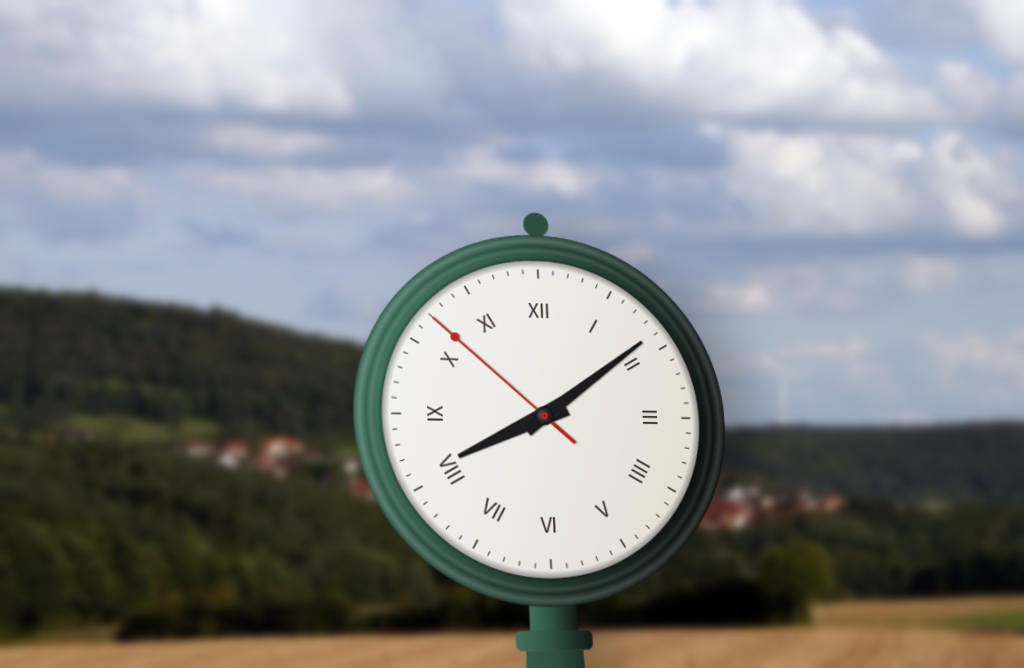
8.08.52
